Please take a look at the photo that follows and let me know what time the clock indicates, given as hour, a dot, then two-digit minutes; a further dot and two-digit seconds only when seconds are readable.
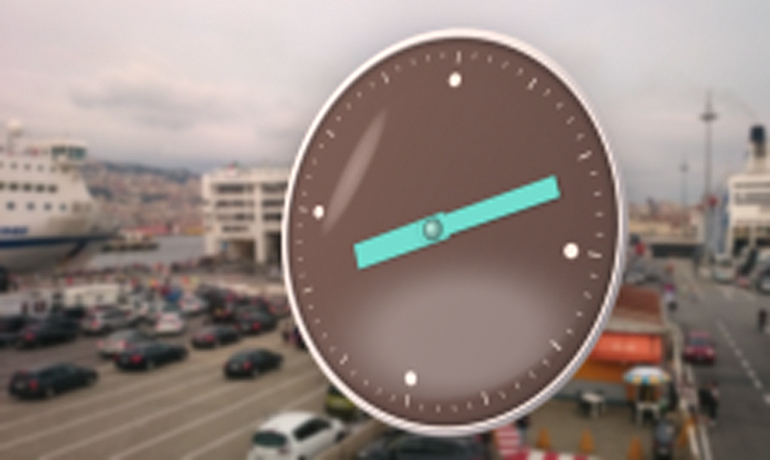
8.11
